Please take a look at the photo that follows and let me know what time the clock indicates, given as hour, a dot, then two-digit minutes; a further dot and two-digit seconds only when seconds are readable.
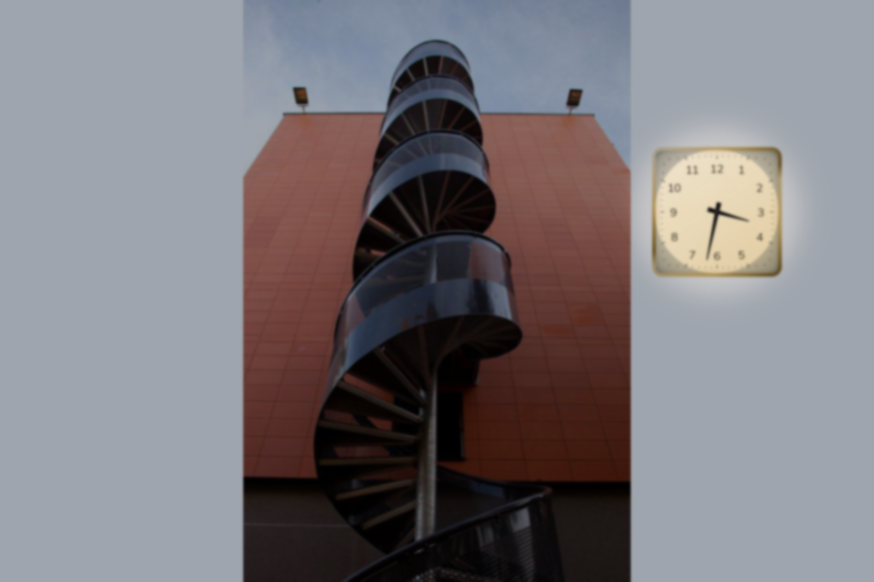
3.32
